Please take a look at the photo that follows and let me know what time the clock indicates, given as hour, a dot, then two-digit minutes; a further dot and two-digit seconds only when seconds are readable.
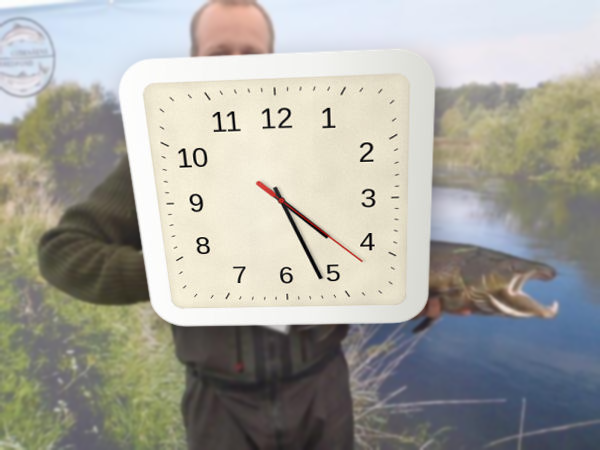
4.26.22
